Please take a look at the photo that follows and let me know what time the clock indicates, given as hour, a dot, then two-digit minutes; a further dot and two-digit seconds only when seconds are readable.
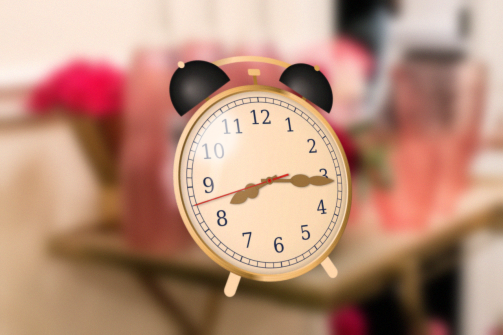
8.15.43
